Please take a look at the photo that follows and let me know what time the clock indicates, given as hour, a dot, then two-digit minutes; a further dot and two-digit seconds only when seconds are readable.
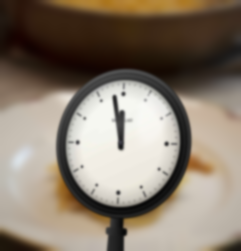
11.58
